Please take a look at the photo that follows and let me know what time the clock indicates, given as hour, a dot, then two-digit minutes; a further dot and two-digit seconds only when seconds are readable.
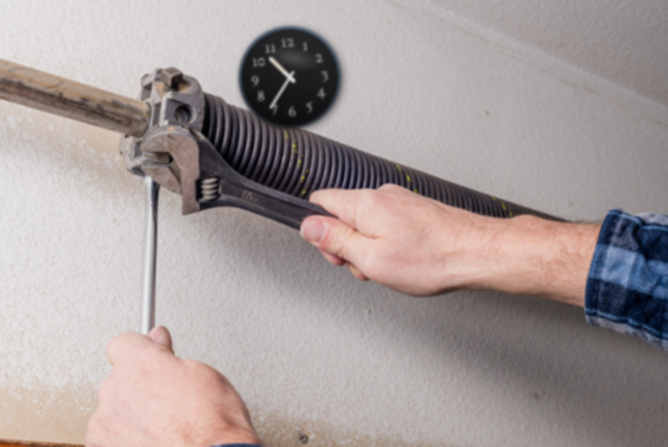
10.36
